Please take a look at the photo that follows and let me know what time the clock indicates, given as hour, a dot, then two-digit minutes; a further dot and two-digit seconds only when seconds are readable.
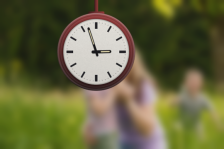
2.57
